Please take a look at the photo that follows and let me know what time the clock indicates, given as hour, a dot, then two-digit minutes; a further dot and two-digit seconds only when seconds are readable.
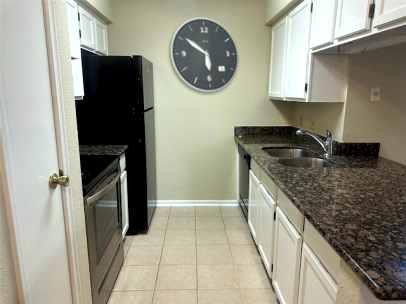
5.51
